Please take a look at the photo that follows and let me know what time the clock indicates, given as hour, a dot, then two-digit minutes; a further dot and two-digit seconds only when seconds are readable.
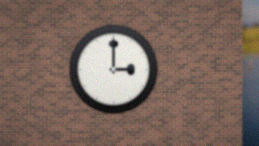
3.00
